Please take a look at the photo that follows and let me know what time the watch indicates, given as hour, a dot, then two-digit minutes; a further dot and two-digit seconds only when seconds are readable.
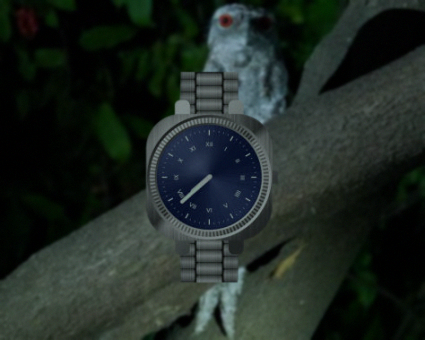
7.38
